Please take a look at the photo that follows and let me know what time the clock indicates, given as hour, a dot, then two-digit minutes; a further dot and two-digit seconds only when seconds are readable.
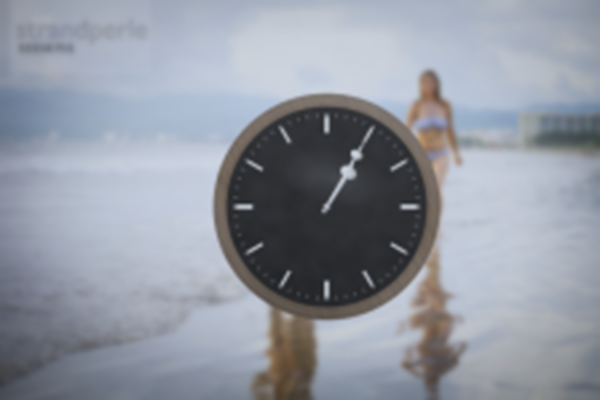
1.05
